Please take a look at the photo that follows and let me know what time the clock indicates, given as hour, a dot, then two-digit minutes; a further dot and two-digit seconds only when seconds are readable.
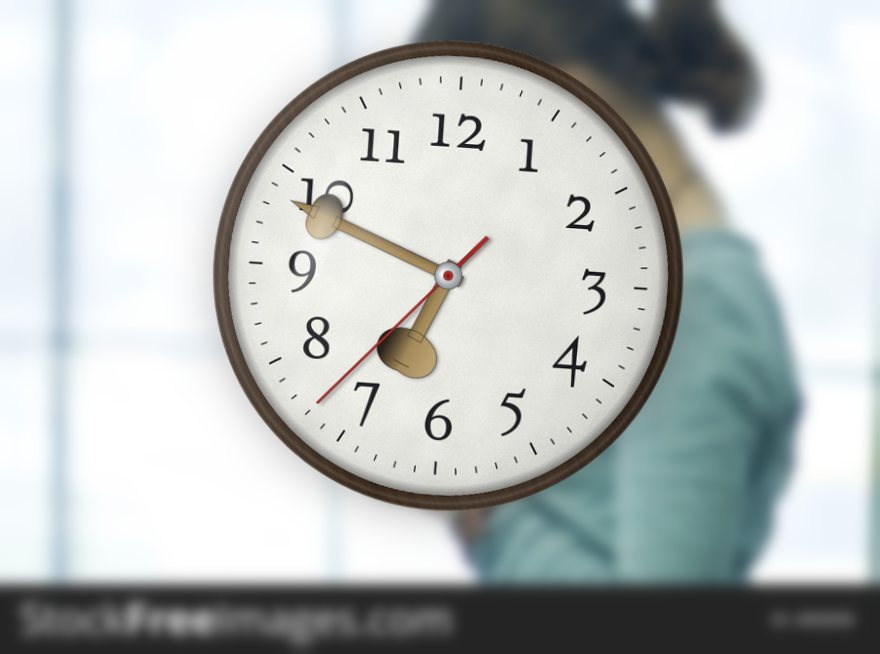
6.48.37
